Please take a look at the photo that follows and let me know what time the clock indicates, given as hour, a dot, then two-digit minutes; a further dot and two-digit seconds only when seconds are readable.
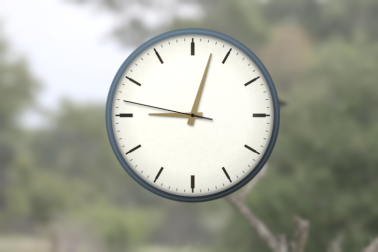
9.02.47
